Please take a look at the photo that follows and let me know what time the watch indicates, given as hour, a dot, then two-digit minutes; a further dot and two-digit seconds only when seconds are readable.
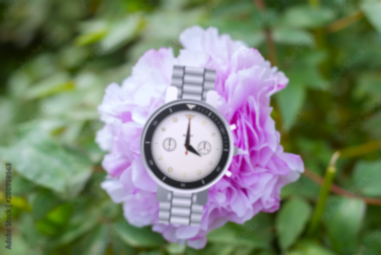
4.00
